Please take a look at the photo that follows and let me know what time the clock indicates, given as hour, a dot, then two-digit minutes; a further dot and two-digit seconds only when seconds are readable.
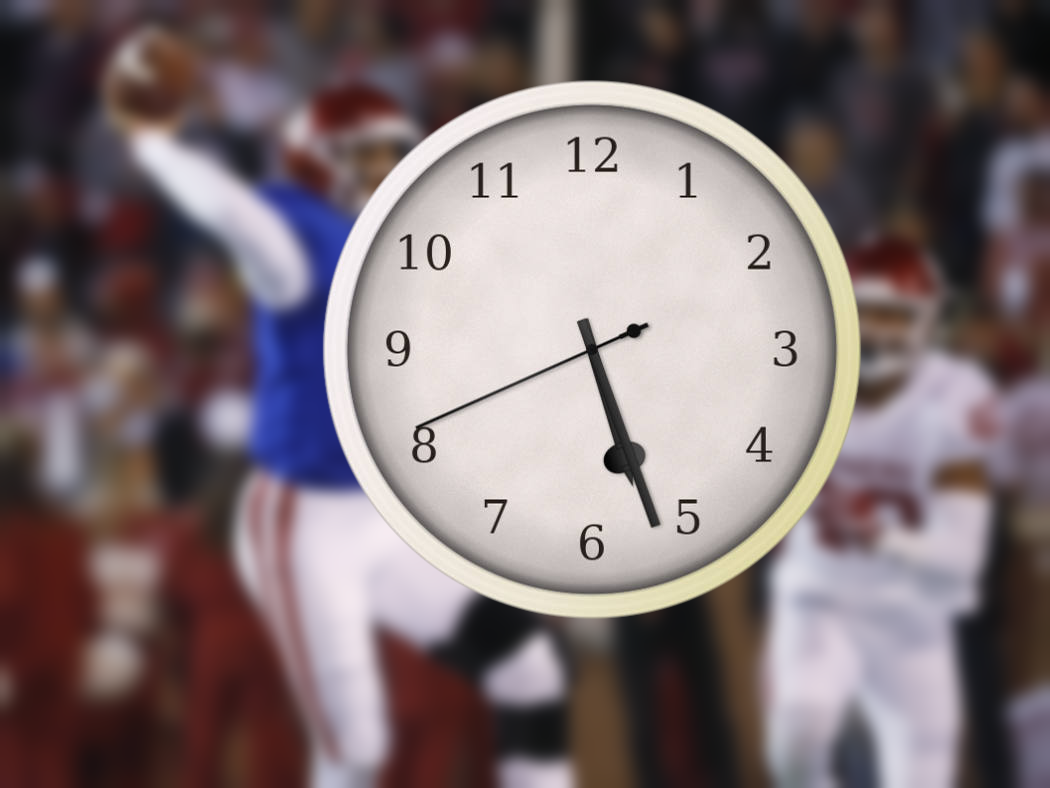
5.26.41
